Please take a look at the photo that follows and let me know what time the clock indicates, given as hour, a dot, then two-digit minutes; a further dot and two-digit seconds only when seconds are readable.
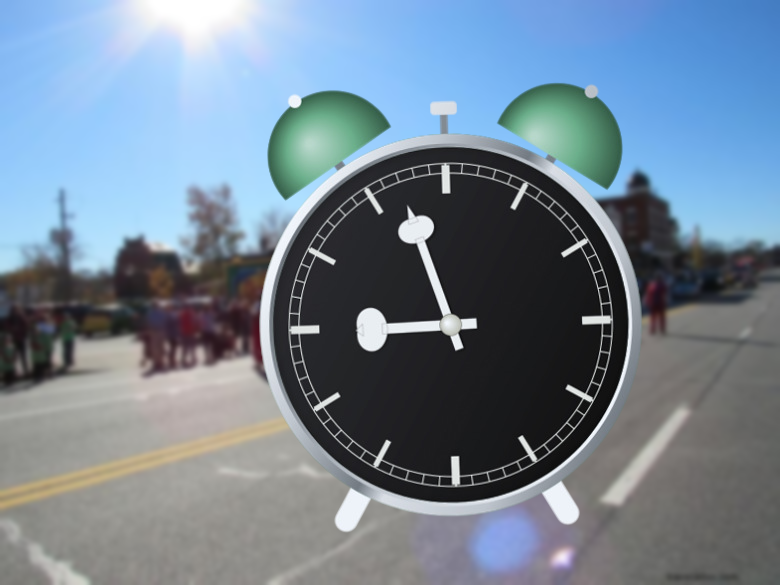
8.57
